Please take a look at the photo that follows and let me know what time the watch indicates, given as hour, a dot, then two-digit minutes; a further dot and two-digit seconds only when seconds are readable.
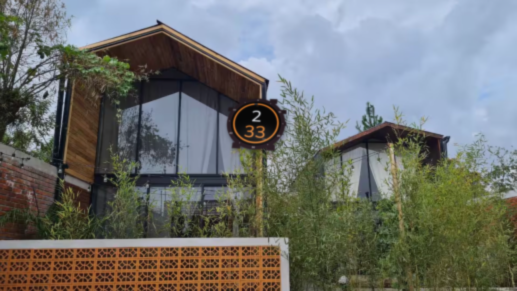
2.33
